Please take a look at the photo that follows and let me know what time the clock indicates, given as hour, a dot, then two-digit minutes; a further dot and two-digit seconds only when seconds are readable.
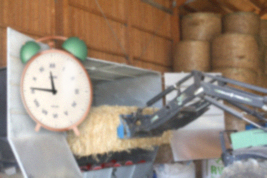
11.46
